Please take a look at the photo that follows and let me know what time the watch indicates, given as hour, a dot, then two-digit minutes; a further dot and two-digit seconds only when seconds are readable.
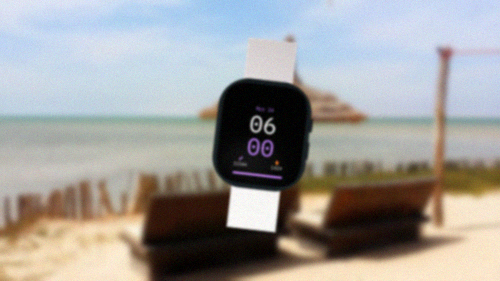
6.00
